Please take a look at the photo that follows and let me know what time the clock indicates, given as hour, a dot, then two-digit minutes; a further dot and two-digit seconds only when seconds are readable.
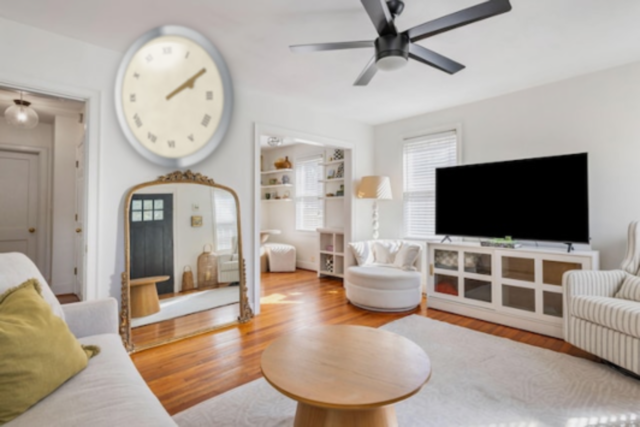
2.10
